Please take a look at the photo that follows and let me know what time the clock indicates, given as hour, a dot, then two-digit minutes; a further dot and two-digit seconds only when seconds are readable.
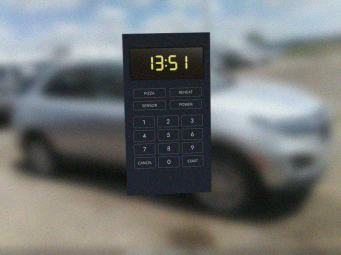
13.51
